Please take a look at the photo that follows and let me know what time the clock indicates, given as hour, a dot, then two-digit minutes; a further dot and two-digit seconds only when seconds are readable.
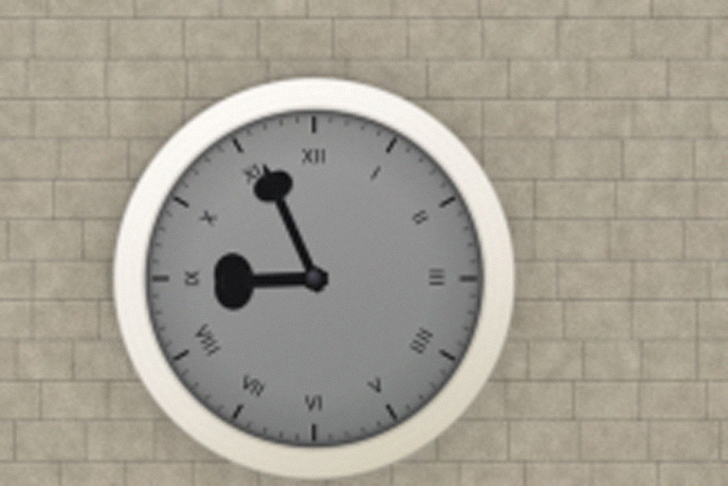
8.56
